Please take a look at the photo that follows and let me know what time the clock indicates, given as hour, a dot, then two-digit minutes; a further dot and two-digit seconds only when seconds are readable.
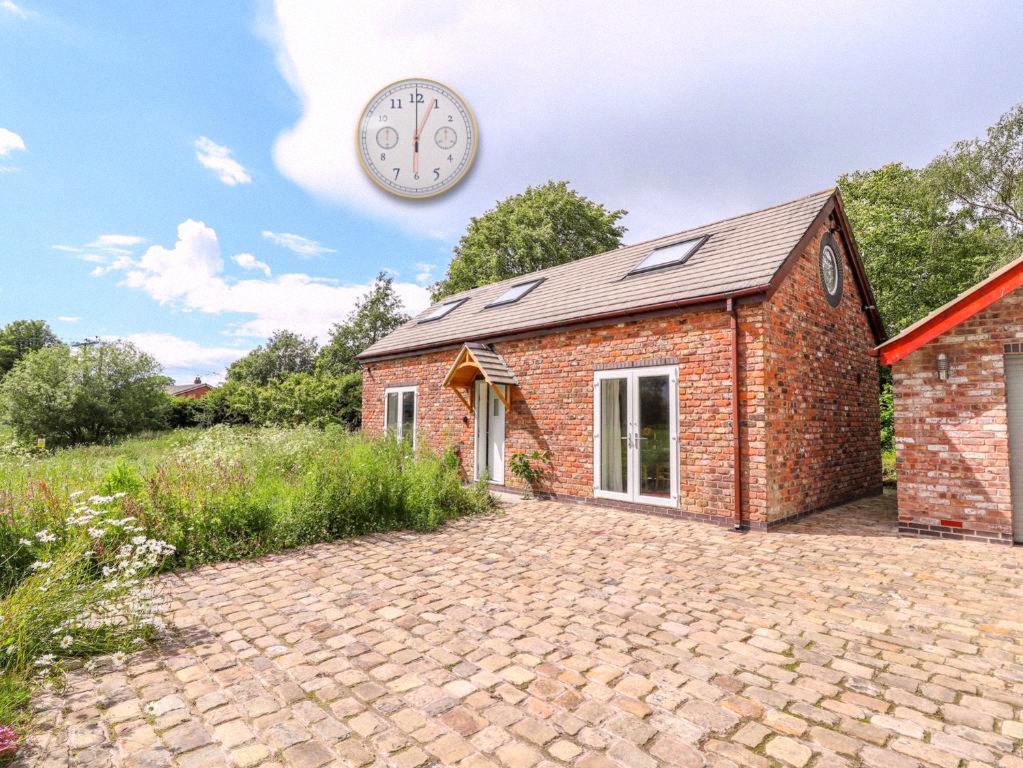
6.04
